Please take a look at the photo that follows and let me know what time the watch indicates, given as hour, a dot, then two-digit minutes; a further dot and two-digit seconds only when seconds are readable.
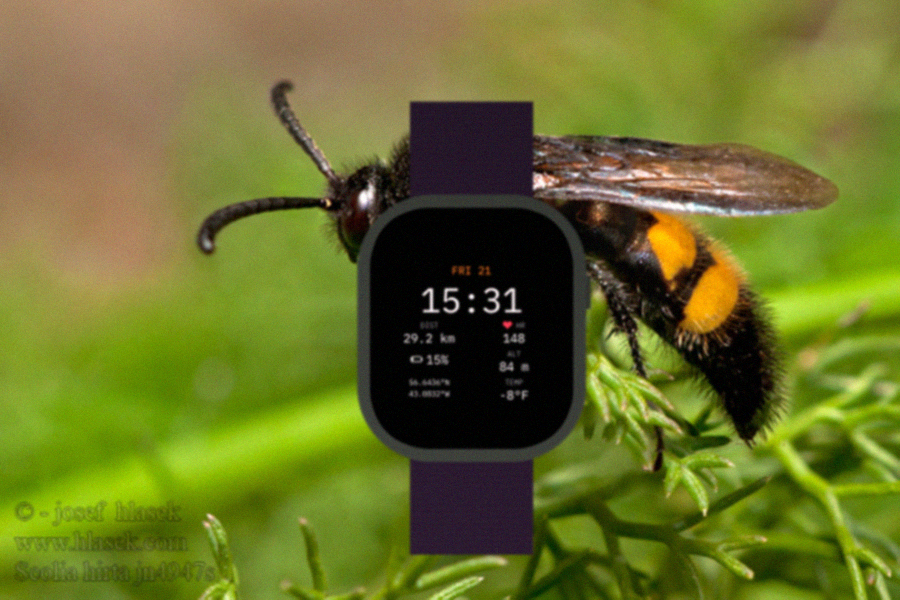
15.31
